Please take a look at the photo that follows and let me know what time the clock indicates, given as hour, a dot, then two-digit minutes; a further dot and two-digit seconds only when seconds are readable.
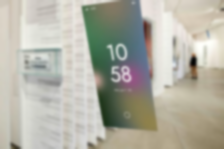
10.58
